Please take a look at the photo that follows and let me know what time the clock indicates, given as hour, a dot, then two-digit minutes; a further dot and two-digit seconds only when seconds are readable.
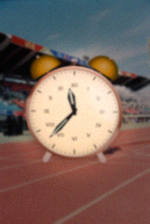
11.37
